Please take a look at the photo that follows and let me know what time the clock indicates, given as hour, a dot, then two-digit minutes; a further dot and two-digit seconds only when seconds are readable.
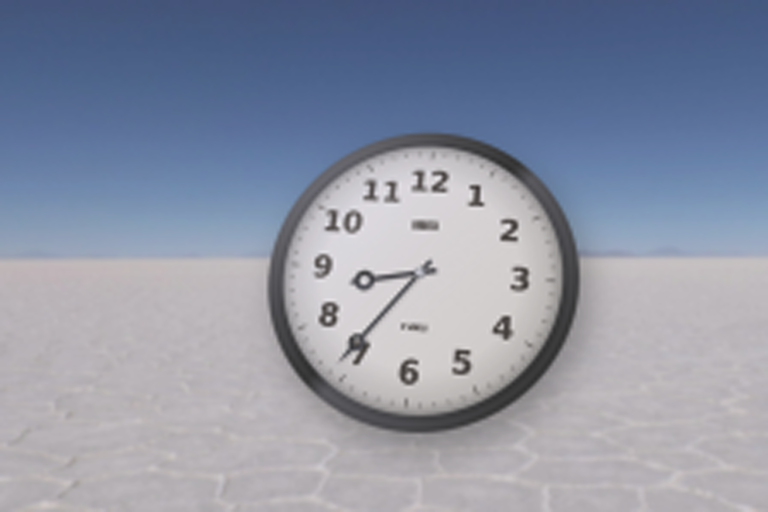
8.36
